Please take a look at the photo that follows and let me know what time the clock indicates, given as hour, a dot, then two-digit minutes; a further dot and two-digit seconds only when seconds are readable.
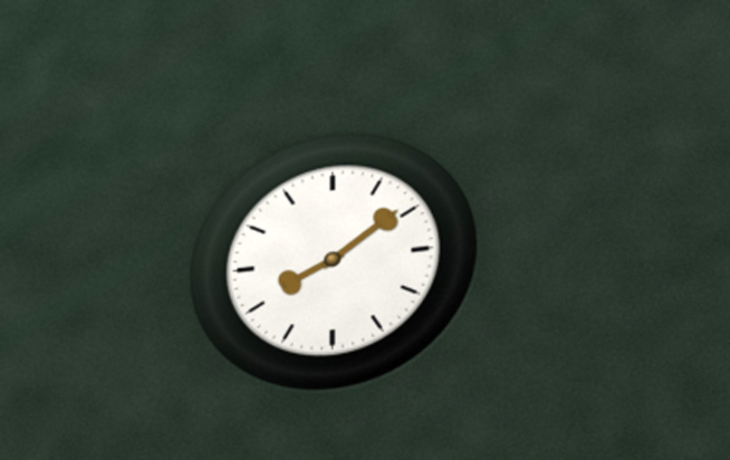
8.09
